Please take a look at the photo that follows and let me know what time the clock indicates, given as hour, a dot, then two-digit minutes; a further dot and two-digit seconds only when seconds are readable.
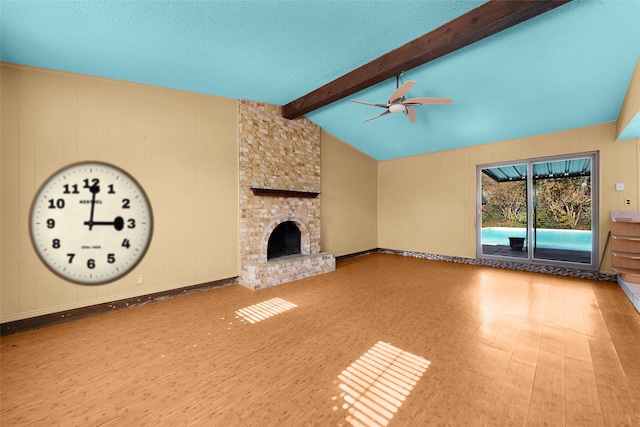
3.01
